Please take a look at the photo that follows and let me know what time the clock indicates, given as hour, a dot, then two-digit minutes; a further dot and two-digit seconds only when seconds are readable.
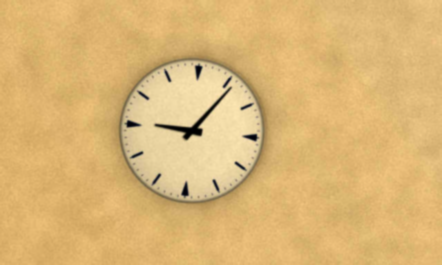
9.06
